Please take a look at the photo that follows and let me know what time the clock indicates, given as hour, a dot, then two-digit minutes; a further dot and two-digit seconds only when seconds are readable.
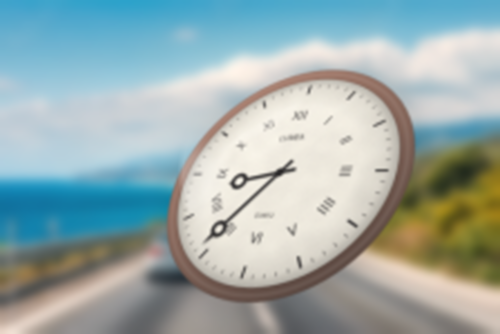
8.36
